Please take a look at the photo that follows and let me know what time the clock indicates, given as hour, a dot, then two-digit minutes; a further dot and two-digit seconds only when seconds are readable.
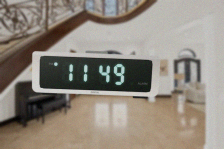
11.49
